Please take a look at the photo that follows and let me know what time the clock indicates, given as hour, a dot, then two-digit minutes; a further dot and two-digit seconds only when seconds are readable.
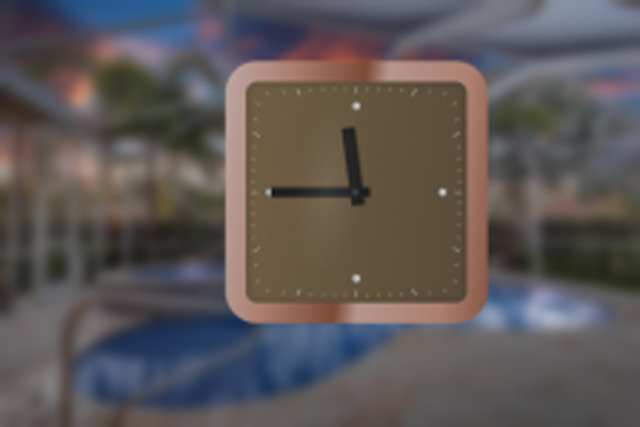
11.45
